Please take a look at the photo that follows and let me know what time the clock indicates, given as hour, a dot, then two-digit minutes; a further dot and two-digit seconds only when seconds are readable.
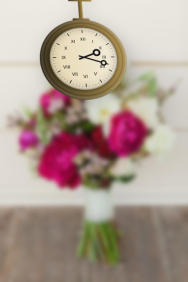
2.18
